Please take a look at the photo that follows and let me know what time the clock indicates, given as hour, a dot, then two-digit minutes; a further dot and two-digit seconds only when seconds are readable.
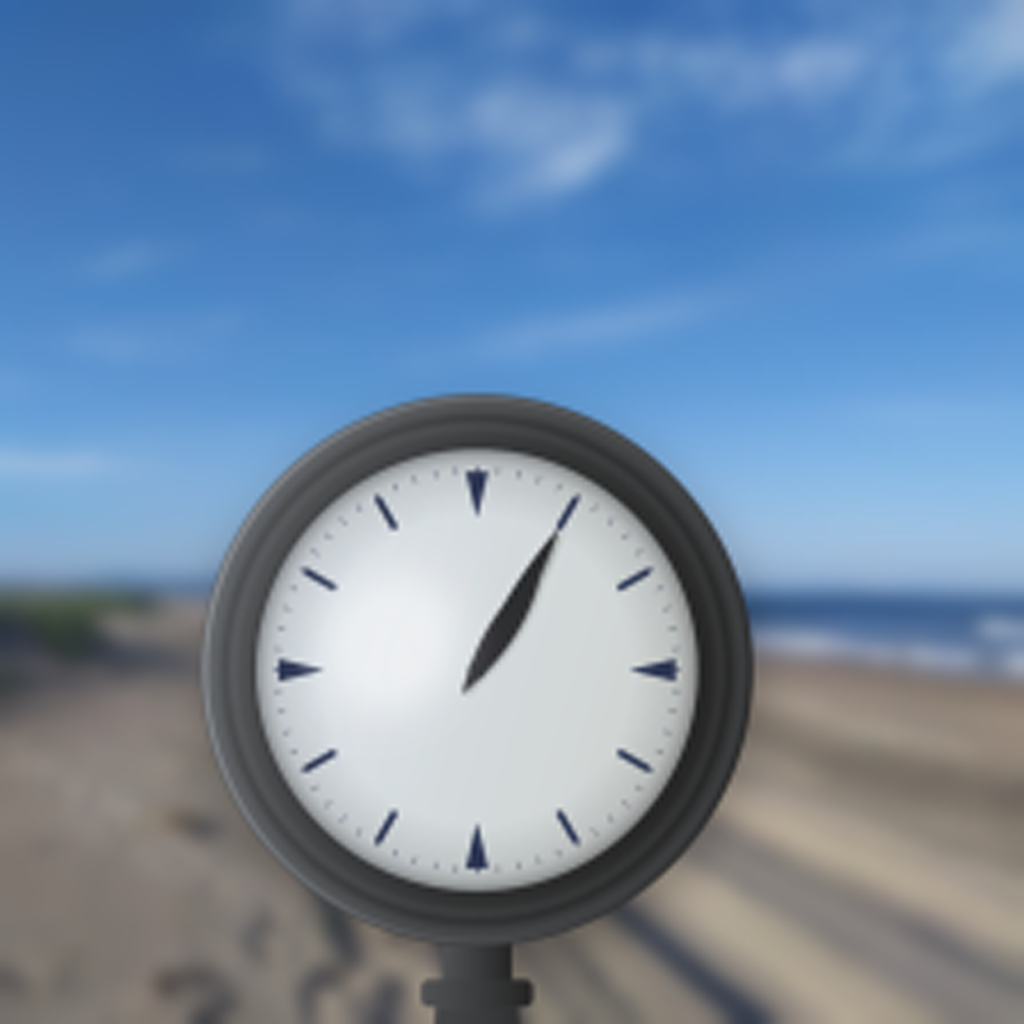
1.05
